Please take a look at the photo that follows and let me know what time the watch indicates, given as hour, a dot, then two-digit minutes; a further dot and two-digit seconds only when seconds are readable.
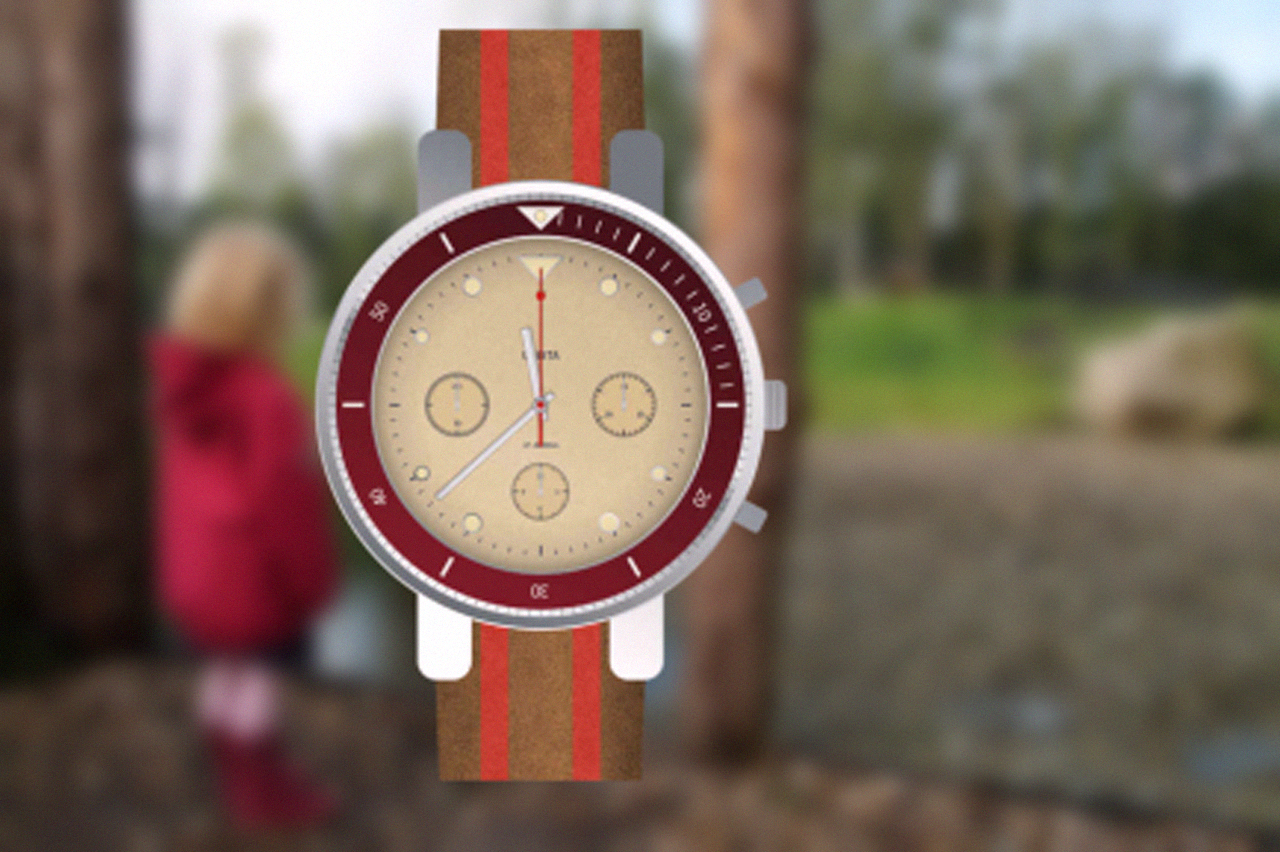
11.38
